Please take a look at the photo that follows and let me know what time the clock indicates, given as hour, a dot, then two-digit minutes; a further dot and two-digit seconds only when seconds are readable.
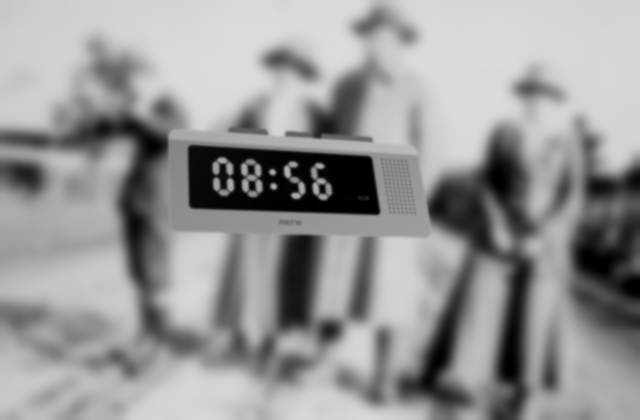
8.56
